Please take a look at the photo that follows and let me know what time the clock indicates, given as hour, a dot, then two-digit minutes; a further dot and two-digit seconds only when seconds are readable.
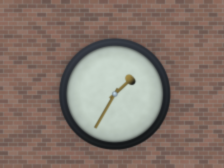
1.35
